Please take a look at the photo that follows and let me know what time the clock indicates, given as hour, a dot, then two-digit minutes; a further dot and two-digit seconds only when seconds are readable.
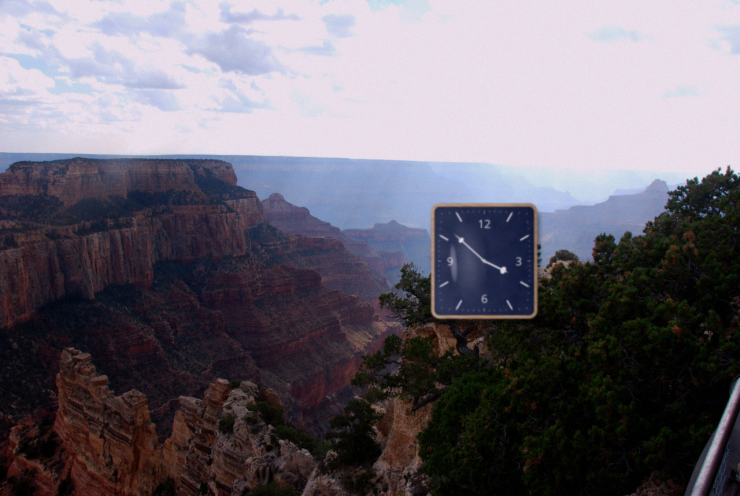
3.52
